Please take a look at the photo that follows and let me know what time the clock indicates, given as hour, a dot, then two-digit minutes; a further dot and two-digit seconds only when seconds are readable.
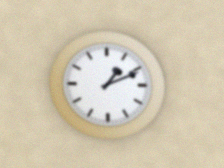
1.11
